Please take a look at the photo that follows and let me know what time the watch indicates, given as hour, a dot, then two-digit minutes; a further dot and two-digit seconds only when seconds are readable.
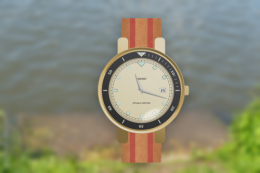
11.18
